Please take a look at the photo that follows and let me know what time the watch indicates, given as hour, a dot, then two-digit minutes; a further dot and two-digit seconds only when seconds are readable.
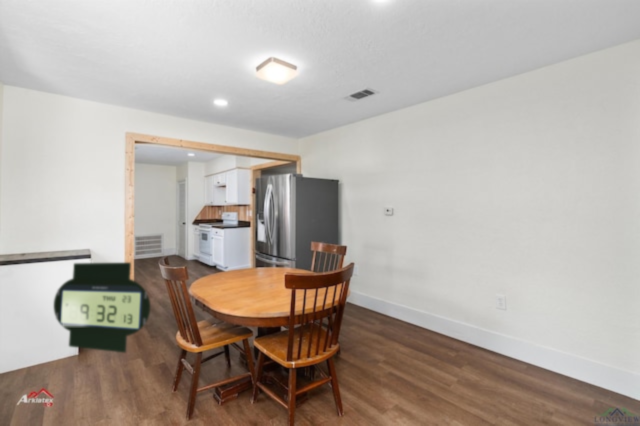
9.32
